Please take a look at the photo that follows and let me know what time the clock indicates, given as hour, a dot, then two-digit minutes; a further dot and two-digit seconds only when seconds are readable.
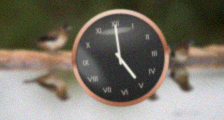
5.00
